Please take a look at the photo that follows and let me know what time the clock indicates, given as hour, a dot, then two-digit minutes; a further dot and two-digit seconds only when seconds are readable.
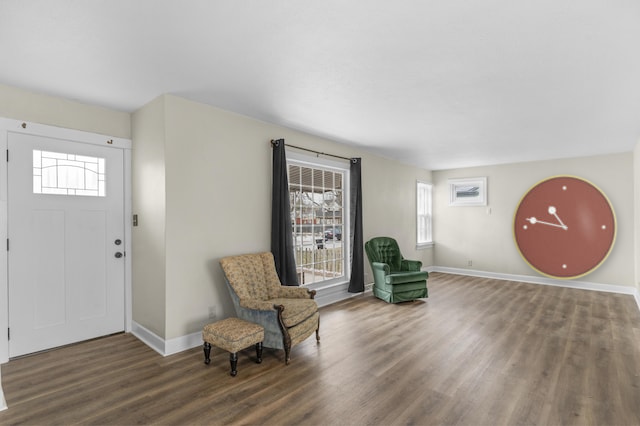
10.47
